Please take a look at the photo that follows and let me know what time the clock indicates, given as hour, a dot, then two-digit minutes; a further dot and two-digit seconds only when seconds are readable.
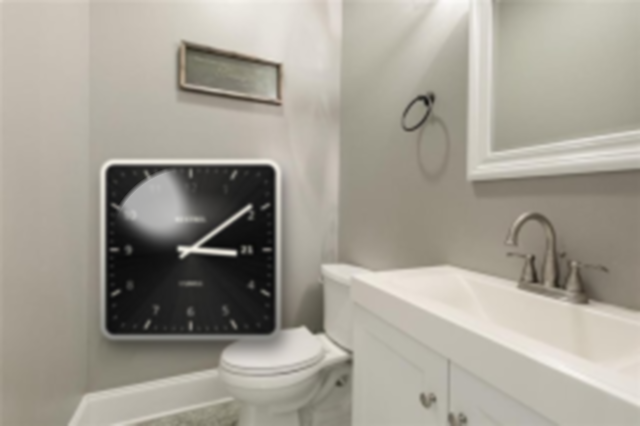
3.09
